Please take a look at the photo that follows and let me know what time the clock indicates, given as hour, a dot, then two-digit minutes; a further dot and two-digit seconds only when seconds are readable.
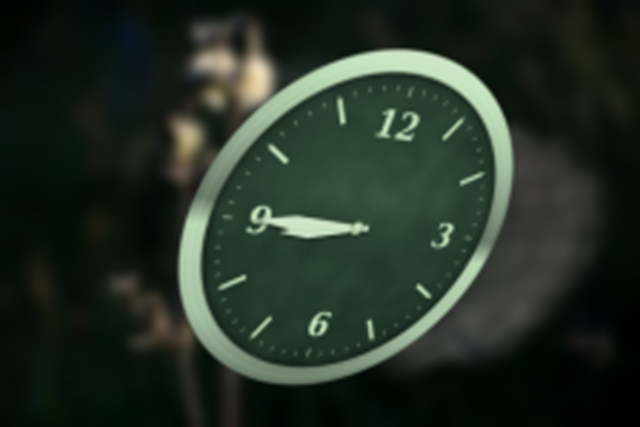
8.45
